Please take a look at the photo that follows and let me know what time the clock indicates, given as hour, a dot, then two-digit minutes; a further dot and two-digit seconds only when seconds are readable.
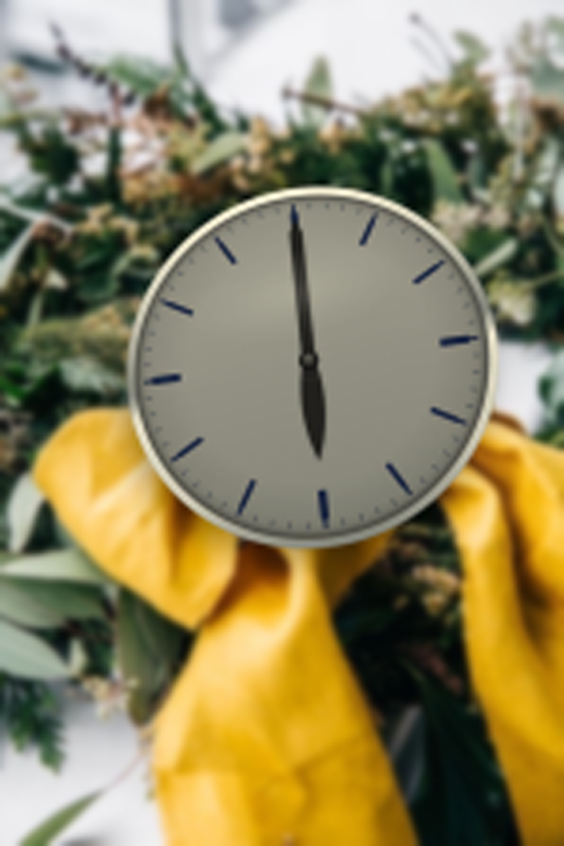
6.00
